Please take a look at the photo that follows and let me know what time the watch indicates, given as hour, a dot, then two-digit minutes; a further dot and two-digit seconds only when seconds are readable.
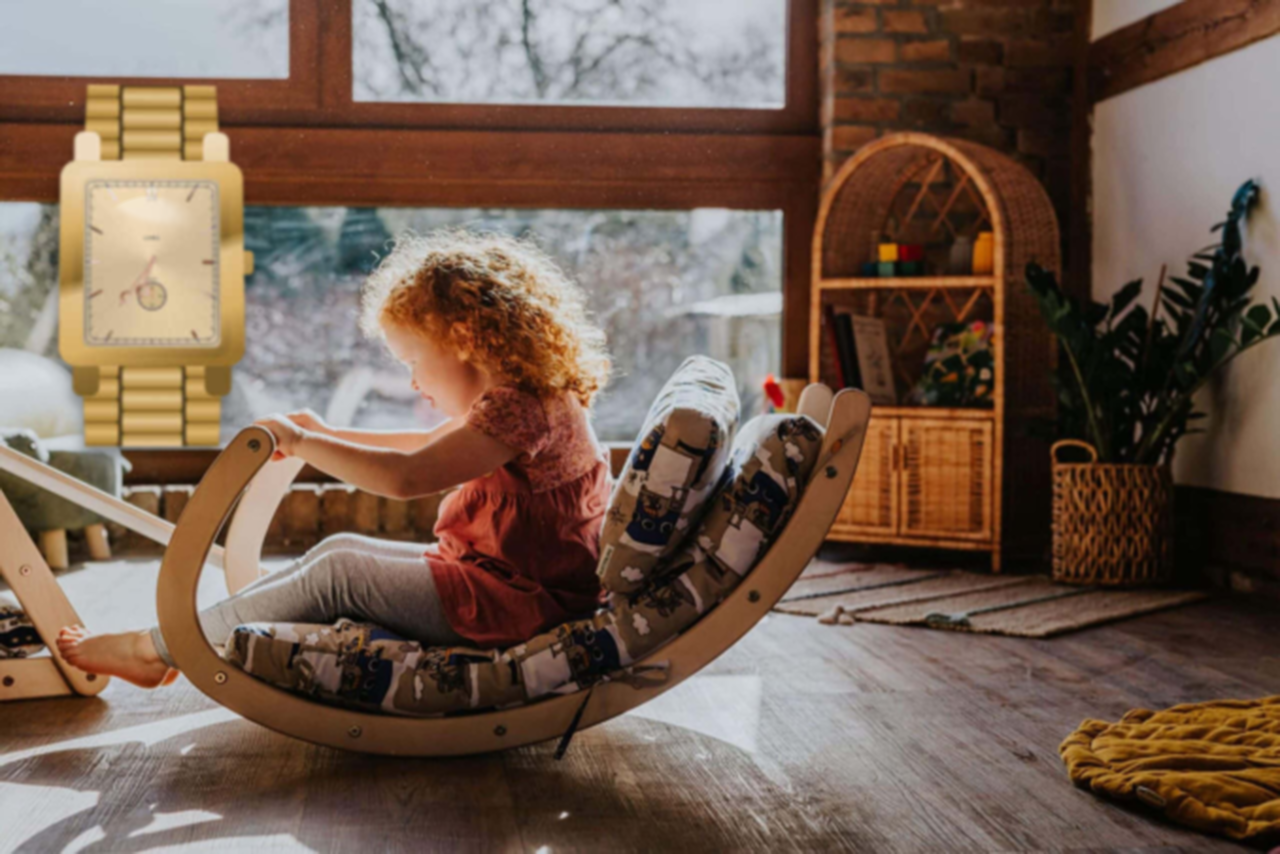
6.36
